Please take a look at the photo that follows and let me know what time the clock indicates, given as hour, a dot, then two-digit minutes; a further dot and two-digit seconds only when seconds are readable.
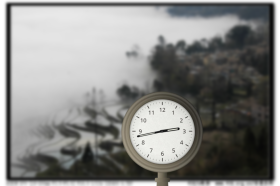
2.43
